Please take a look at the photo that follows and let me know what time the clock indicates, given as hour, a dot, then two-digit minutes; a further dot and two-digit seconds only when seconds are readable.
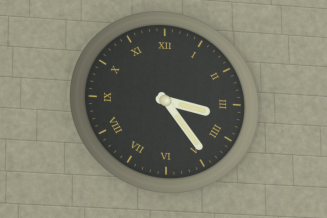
3.24
